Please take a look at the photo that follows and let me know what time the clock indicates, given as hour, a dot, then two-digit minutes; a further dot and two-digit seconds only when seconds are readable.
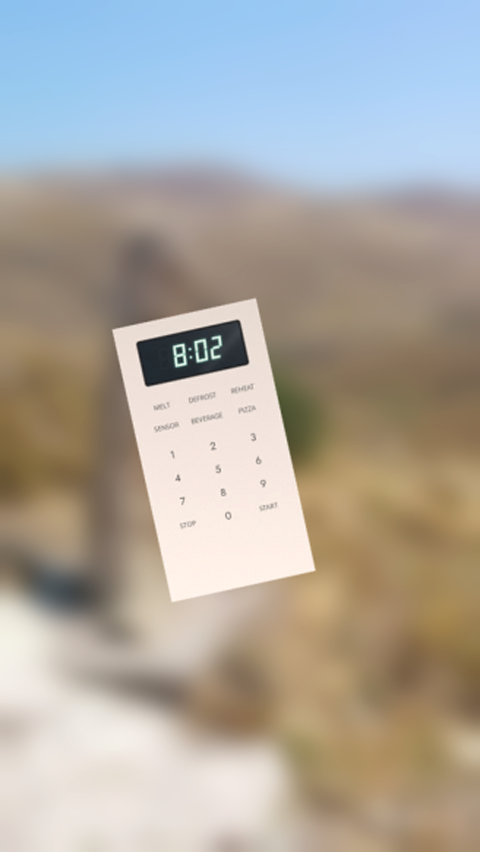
8.02
